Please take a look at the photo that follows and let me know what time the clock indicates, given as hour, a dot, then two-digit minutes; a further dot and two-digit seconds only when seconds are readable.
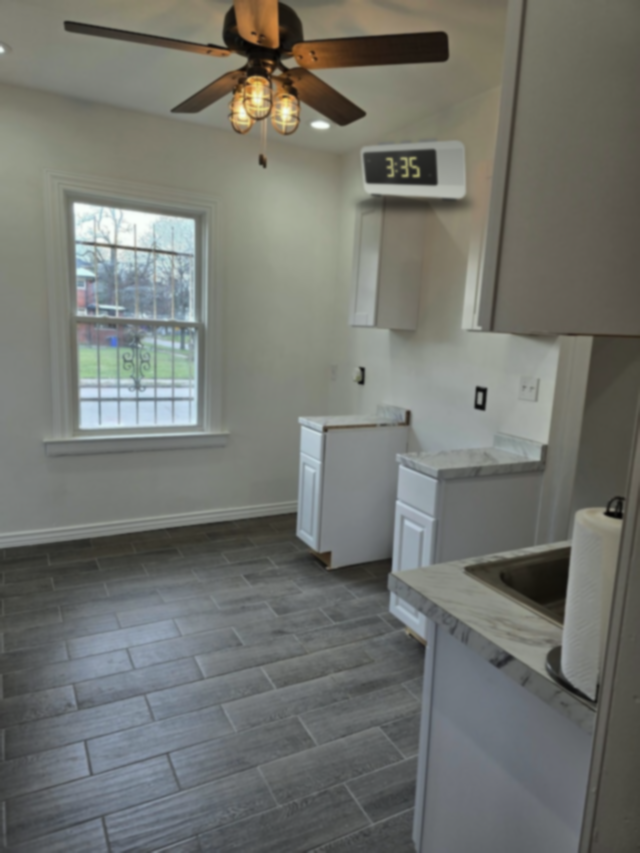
3.35
